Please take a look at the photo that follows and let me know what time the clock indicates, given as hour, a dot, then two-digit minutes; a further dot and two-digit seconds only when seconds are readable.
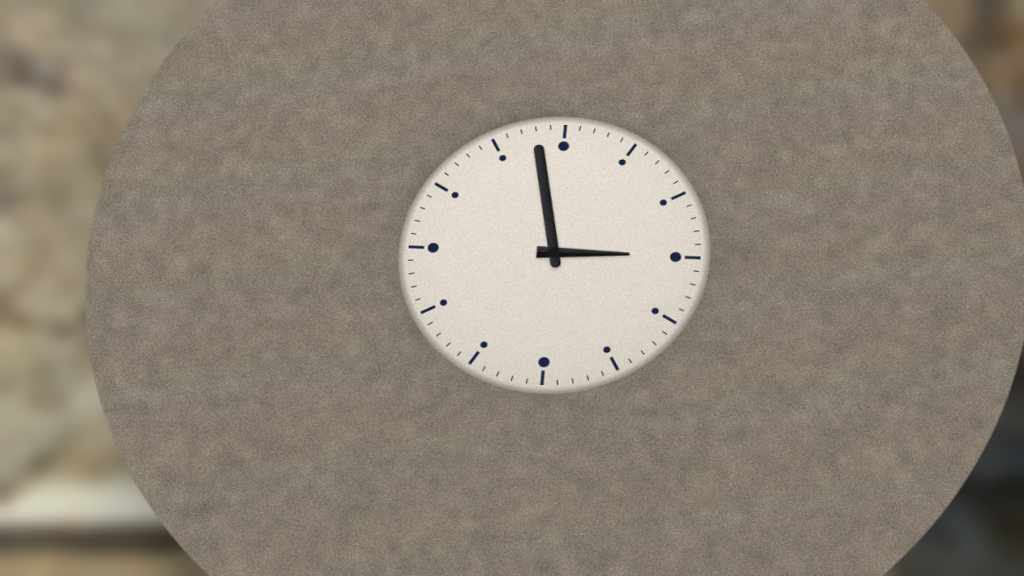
2.58
